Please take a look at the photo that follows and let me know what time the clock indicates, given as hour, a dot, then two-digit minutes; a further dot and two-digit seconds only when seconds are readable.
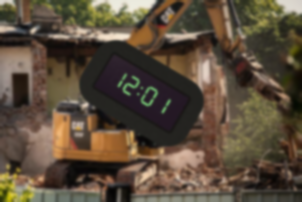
12.01
